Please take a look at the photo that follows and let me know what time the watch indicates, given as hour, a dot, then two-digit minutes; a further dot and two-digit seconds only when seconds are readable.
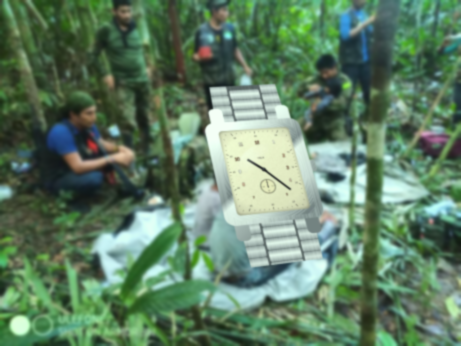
10.23
